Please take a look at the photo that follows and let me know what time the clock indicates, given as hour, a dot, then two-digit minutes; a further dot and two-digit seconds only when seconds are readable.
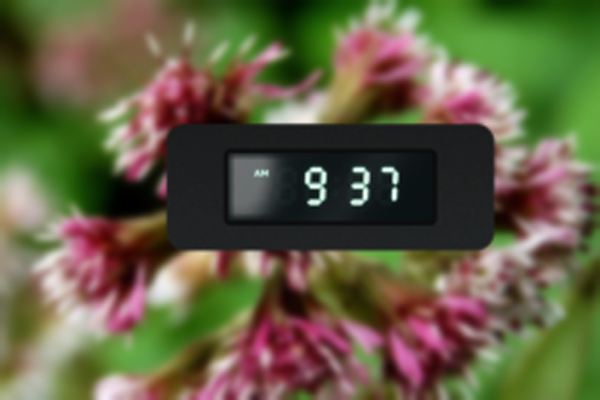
9.37
